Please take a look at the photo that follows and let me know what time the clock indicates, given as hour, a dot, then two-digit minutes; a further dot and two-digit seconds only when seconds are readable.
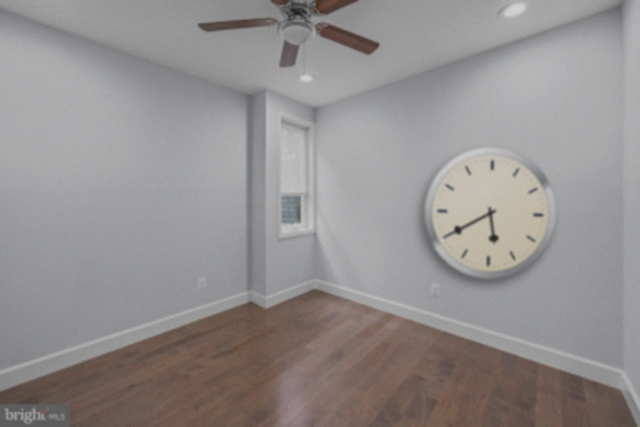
5.40
